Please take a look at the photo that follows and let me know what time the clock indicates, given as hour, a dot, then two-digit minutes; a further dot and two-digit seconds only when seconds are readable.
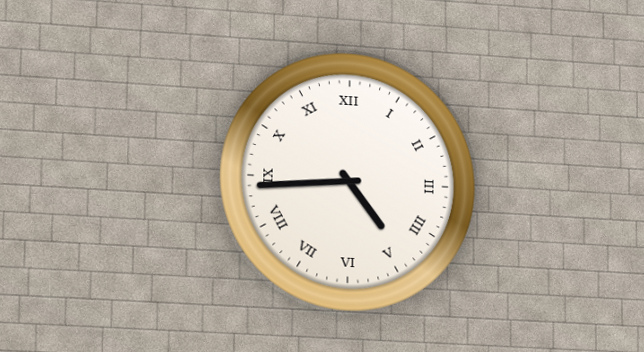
4.44
